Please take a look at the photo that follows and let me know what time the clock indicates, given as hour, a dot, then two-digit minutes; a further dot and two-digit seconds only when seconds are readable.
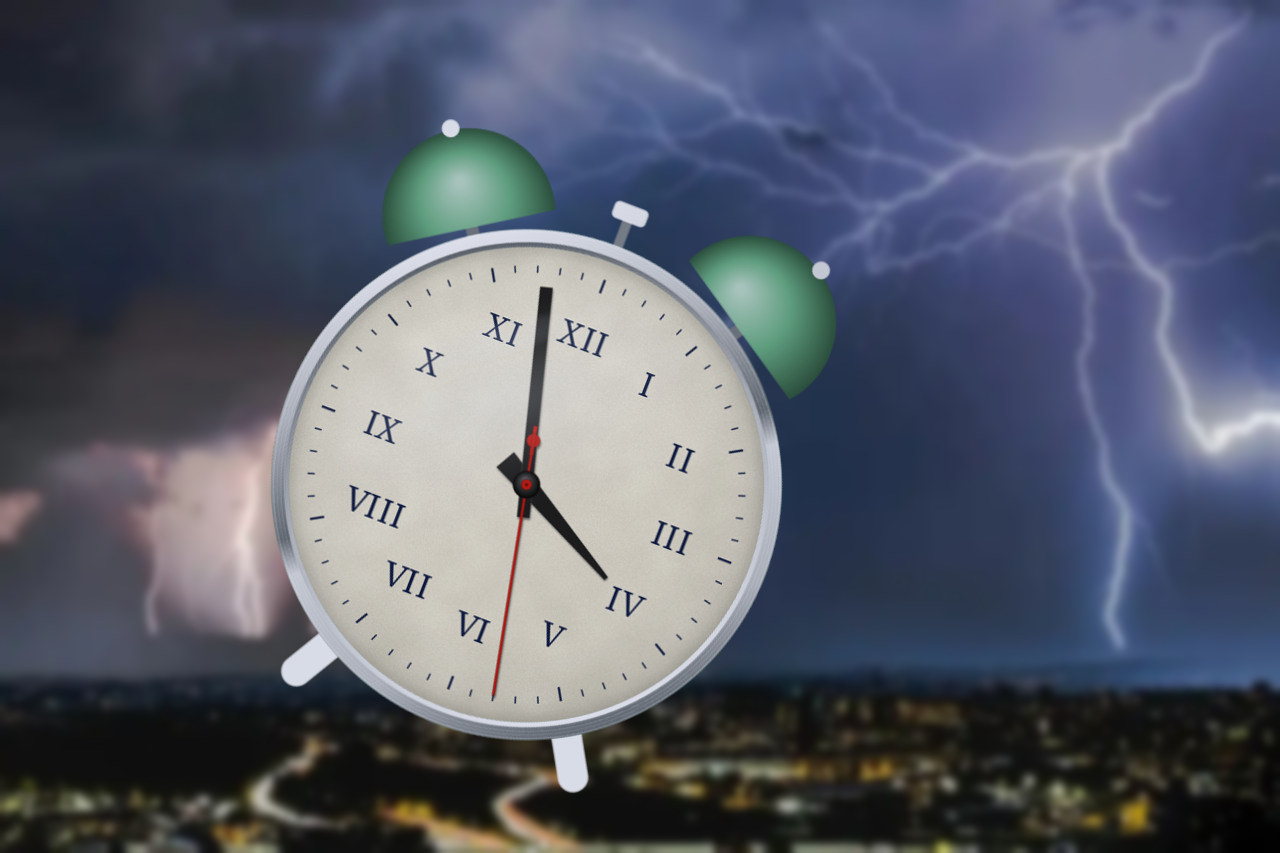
3.57.28
